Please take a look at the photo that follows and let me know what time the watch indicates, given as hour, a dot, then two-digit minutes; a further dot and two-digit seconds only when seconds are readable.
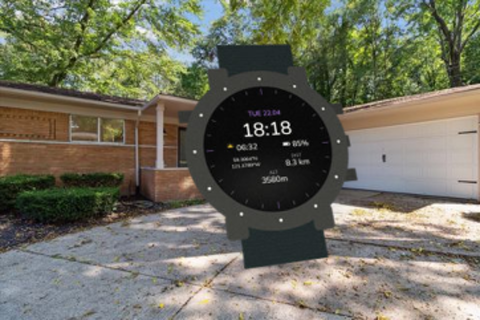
18.18
